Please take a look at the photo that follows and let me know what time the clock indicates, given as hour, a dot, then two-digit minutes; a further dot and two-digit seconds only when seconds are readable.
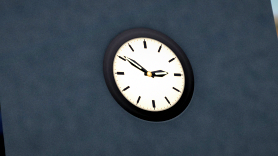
2.51
